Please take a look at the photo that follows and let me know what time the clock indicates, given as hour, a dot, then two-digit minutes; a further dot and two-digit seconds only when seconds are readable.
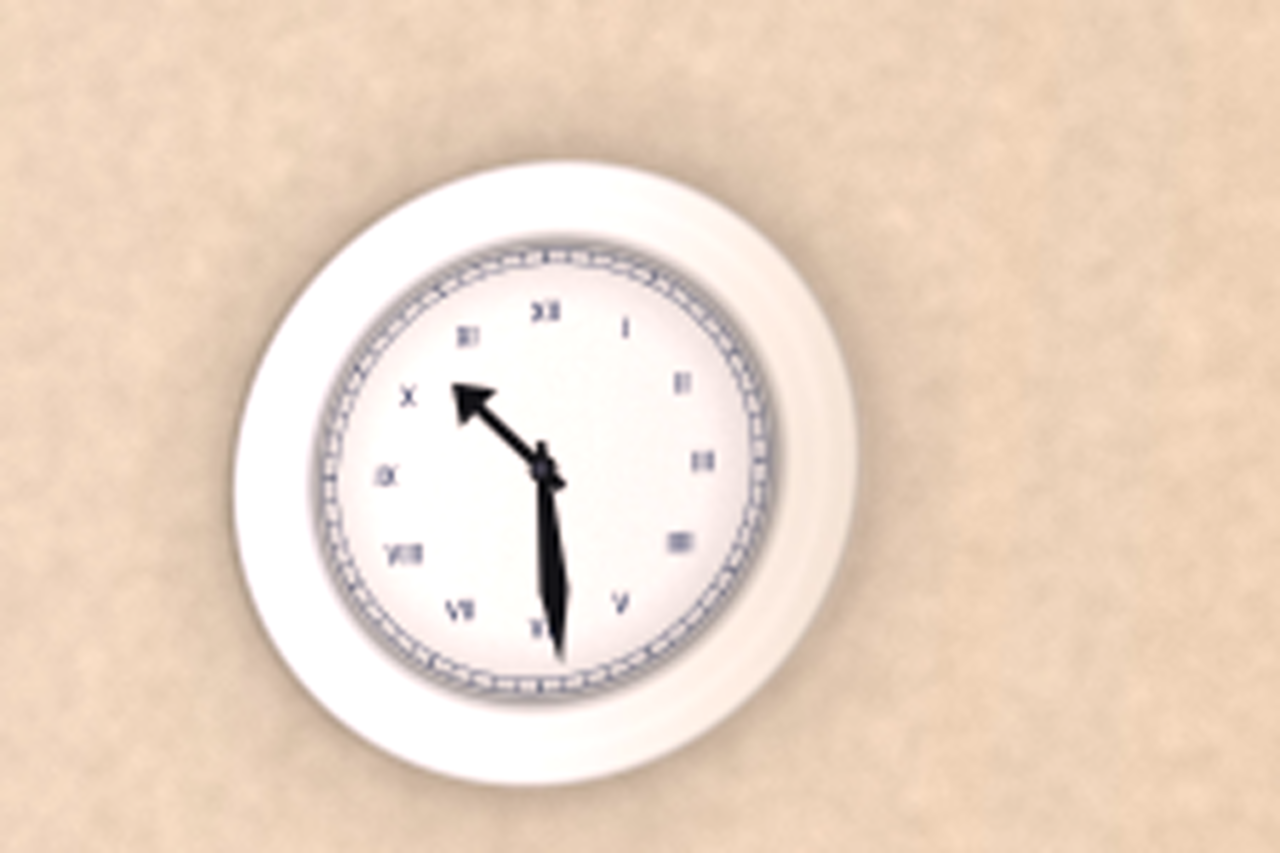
10.29
